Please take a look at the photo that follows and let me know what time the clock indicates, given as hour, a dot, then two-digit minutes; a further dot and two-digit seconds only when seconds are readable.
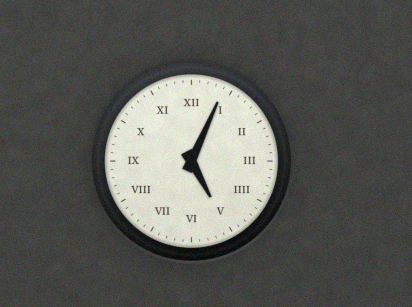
5.04
